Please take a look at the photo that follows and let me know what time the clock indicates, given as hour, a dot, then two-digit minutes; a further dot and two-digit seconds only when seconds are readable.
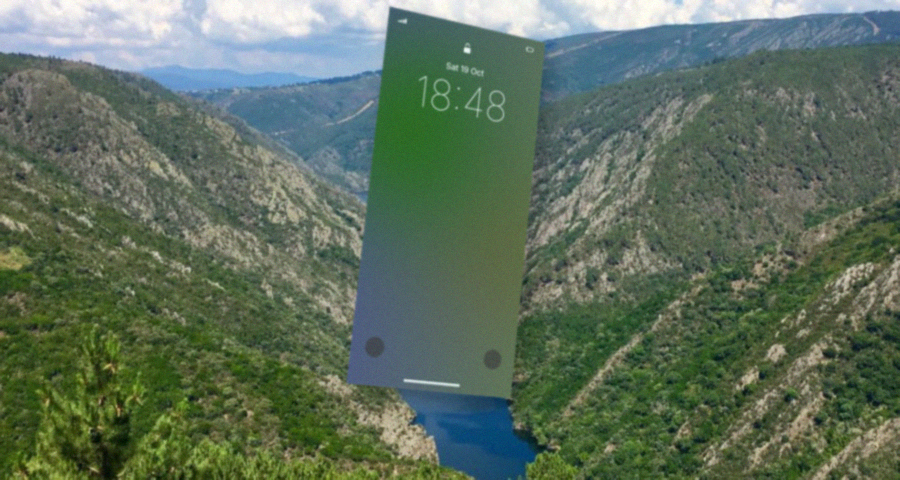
18.48
